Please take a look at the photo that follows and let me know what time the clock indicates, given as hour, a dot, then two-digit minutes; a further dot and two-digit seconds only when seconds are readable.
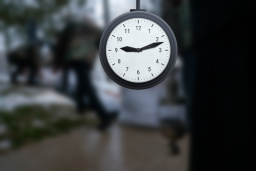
9.12
